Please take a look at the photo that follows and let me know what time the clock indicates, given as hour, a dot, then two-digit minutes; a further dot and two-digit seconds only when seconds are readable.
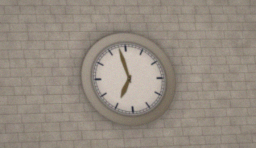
6.58
